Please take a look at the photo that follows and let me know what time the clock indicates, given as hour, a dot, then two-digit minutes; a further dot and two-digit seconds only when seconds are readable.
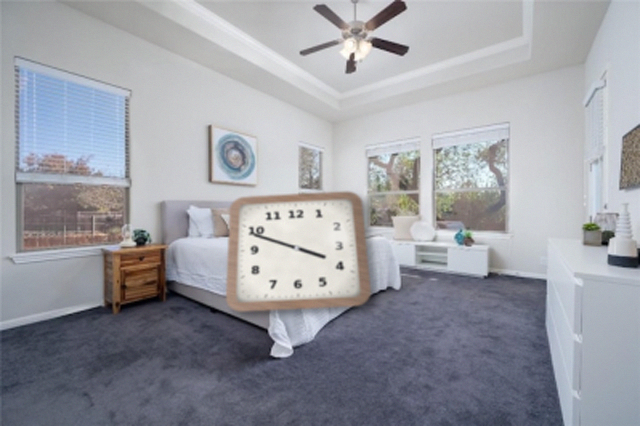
3.49
